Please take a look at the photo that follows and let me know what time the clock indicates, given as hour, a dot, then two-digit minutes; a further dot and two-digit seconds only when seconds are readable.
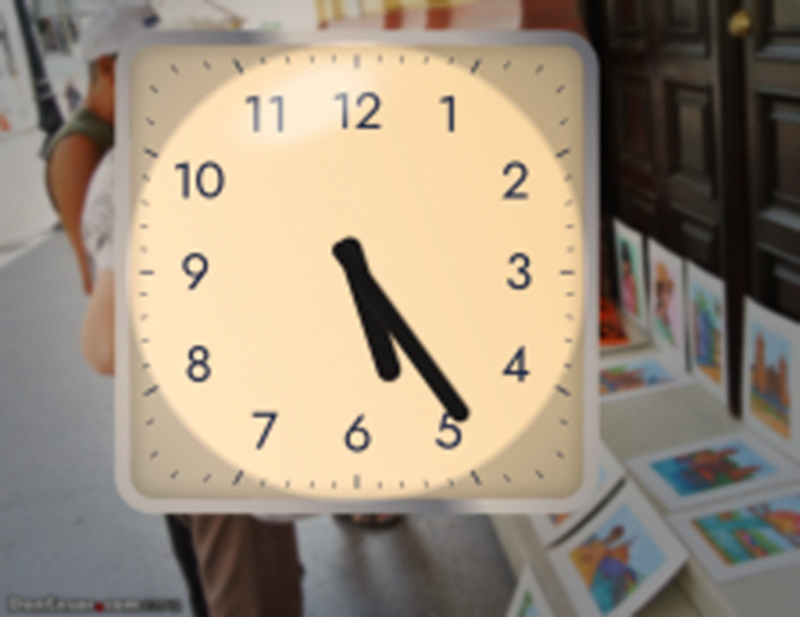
5.24
